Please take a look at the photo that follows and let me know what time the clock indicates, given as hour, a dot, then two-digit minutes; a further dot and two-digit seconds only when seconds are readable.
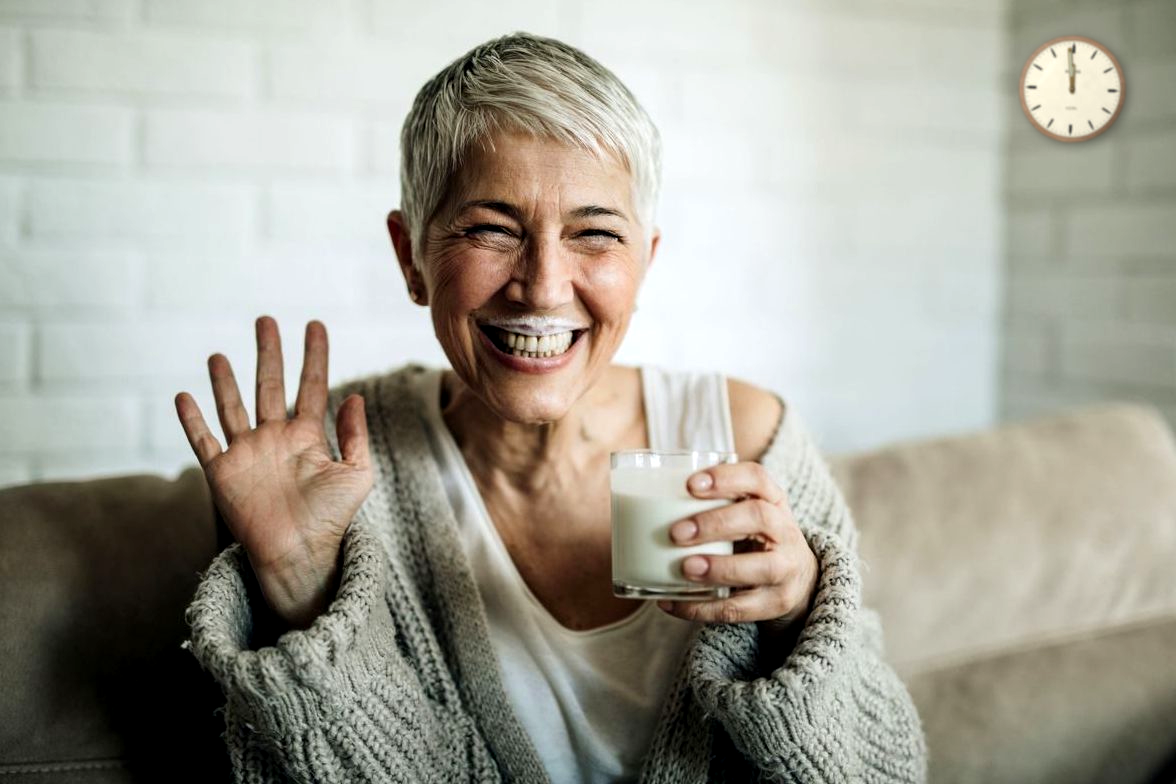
11.59
